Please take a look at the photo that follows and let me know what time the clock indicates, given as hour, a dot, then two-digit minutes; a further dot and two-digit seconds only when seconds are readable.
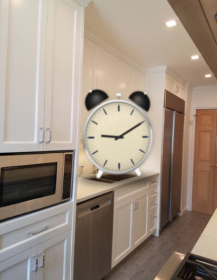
9.10
